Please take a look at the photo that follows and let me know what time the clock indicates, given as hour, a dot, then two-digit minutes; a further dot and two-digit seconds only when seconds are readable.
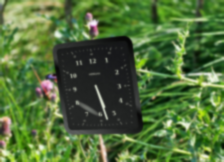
5.28
